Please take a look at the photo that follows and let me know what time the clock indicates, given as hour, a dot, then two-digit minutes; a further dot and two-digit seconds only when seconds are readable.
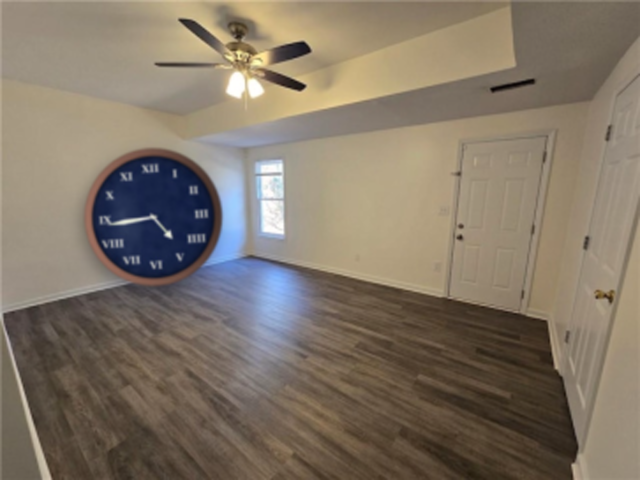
4.44
